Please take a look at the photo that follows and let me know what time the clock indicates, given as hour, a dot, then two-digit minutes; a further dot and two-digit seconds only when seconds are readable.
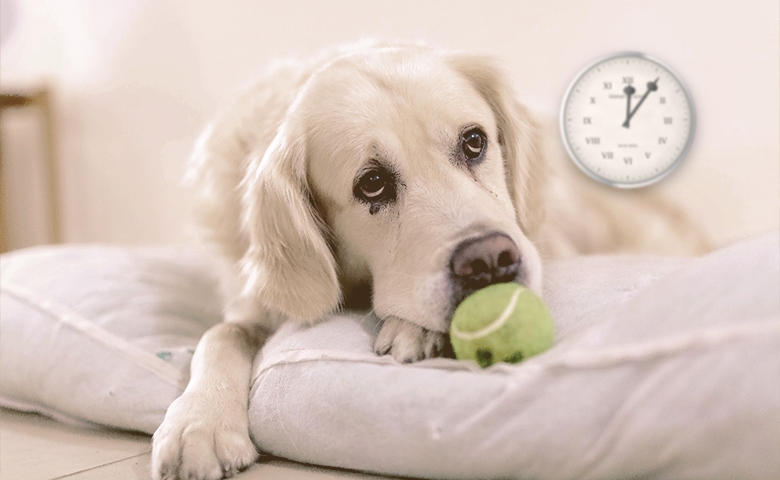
12.06
